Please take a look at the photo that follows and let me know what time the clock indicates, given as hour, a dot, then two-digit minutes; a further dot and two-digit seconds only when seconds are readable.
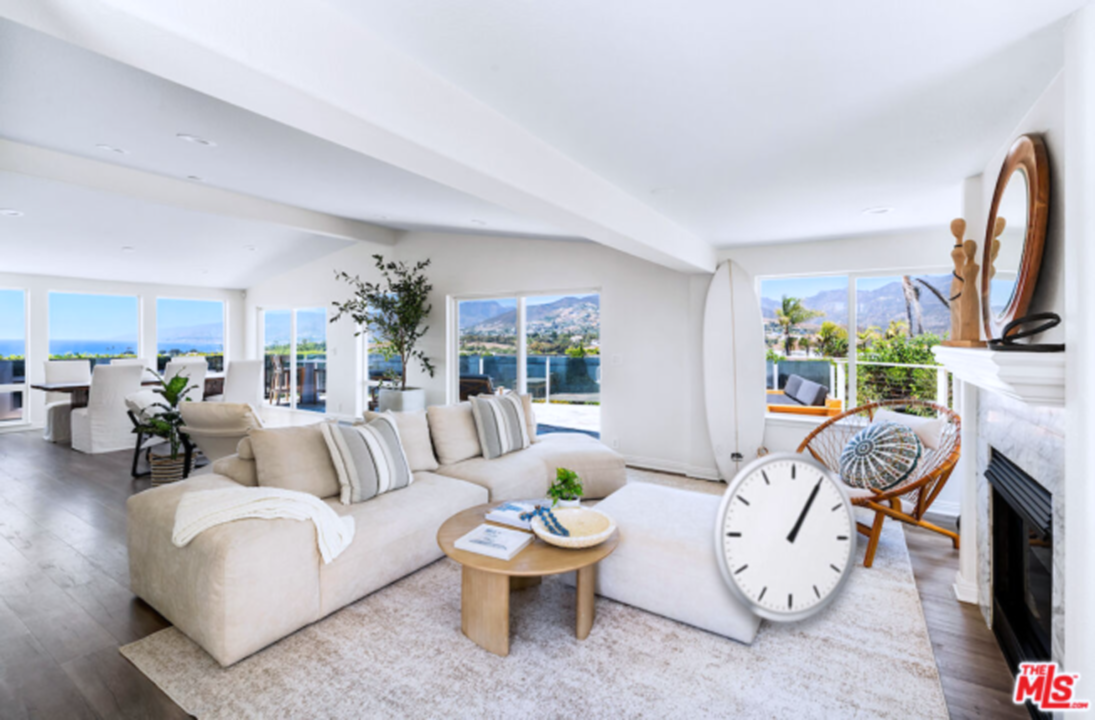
1.05
